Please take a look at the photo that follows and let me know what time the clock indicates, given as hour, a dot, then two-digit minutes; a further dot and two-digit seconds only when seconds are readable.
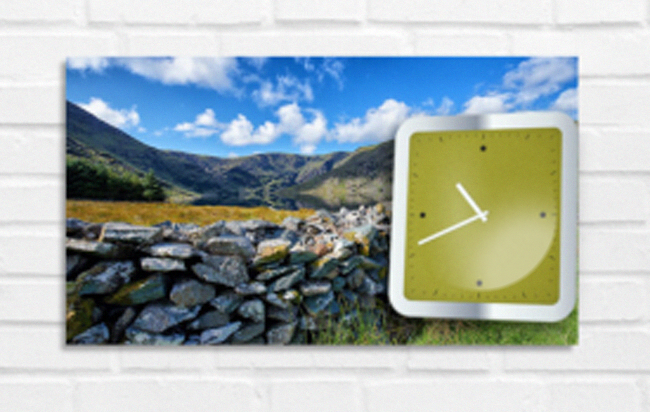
10.41
